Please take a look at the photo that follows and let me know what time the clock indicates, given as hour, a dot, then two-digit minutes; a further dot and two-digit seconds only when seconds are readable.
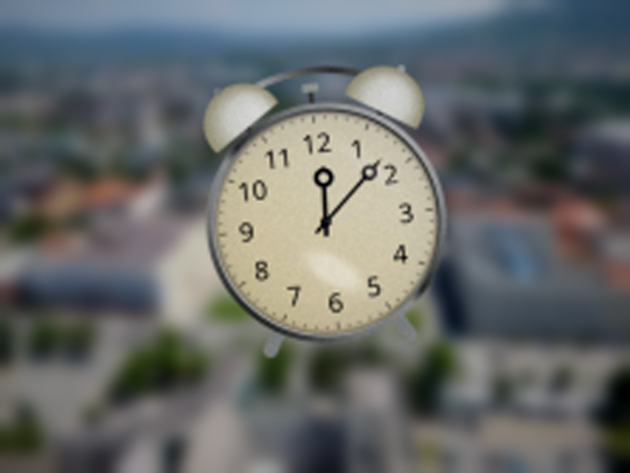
12.08
